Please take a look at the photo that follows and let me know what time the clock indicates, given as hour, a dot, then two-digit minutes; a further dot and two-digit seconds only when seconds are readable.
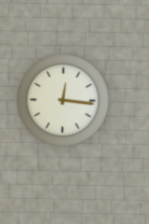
12.16
